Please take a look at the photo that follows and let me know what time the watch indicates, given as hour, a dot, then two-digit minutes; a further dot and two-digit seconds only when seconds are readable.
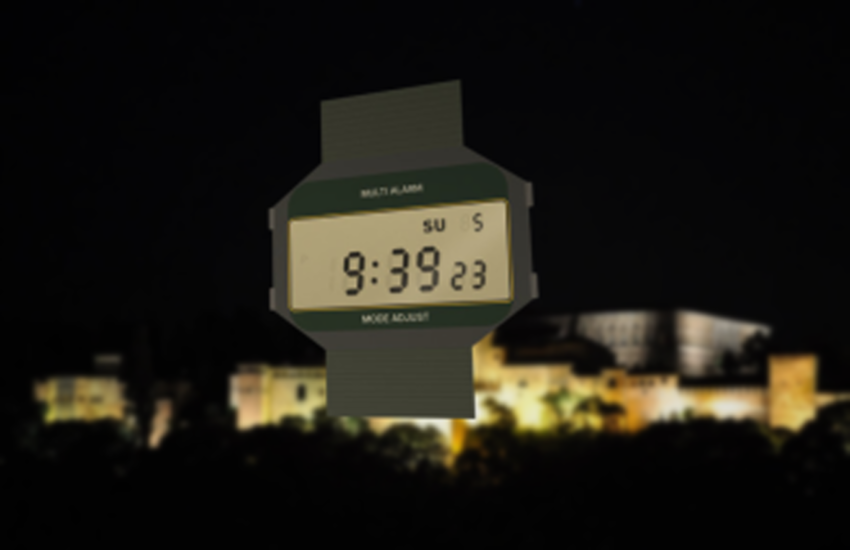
9.39.23
